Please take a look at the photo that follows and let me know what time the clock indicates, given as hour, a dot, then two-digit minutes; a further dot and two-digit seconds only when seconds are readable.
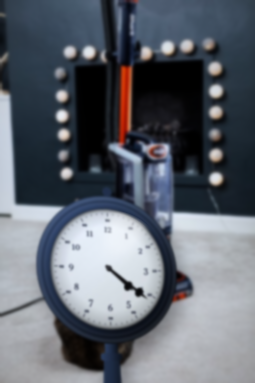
4.21
